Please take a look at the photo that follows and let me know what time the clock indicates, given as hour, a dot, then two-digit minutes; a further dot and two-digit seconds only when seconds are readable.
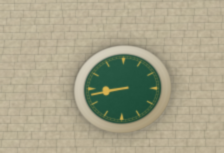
8.43
